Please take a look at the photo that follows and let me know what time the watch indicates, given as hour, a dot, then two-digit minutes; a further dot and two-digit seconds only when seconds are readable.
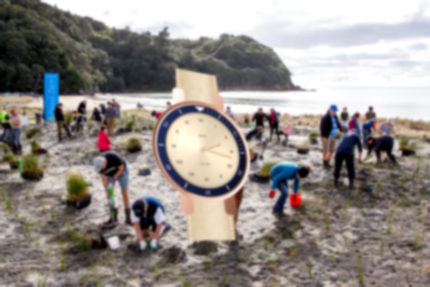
2.17
